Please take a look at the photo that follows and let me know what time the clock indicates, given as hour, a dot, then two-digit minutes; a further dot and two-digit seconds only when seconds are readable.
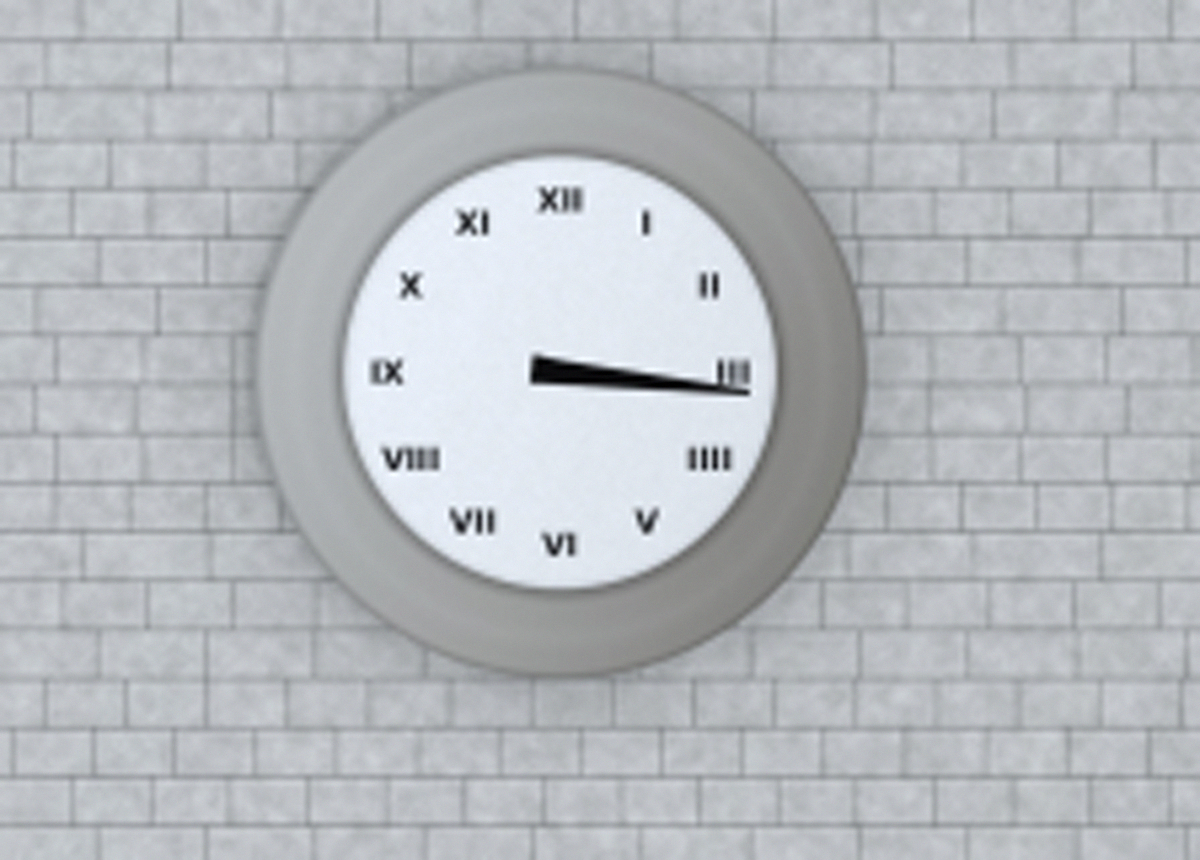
3.16
